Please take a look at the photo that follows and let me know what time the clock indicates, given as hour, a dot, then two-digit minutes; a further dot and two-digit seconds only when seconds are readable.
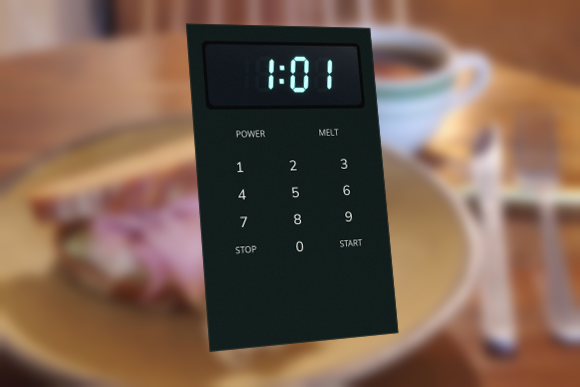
1.01
